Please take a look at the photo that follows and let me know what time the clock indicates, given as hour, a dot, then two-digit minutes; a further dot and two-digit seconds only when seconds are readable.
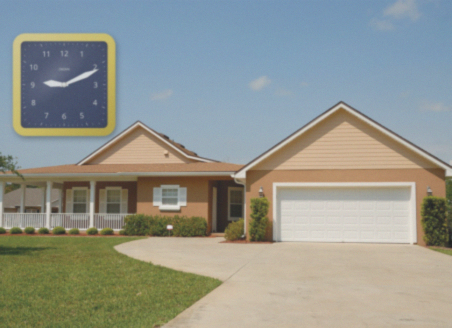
9.11
